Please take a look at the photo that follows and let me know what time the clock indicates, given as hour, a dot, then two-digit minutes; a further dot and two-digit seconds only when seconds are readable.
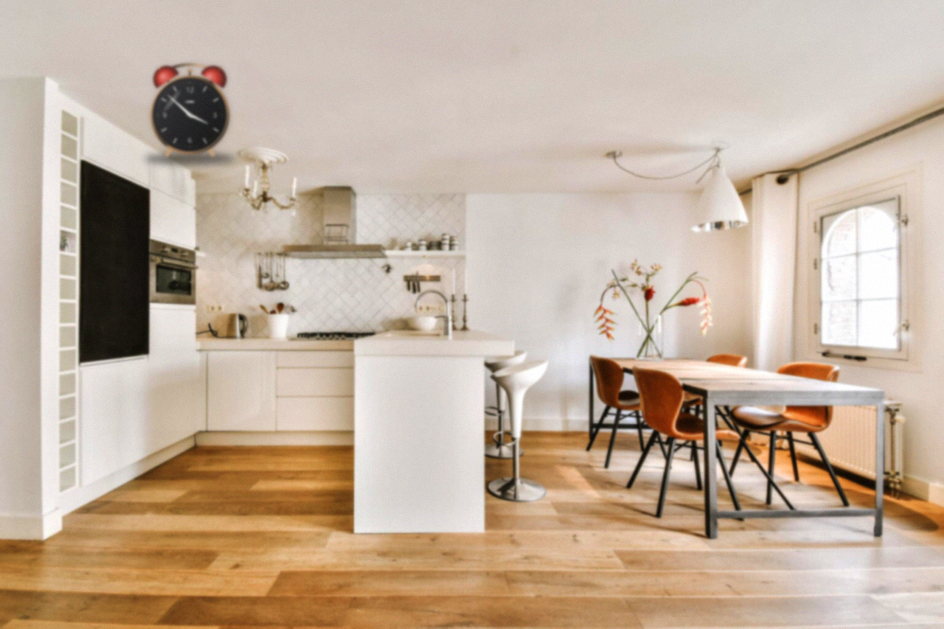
3.52
